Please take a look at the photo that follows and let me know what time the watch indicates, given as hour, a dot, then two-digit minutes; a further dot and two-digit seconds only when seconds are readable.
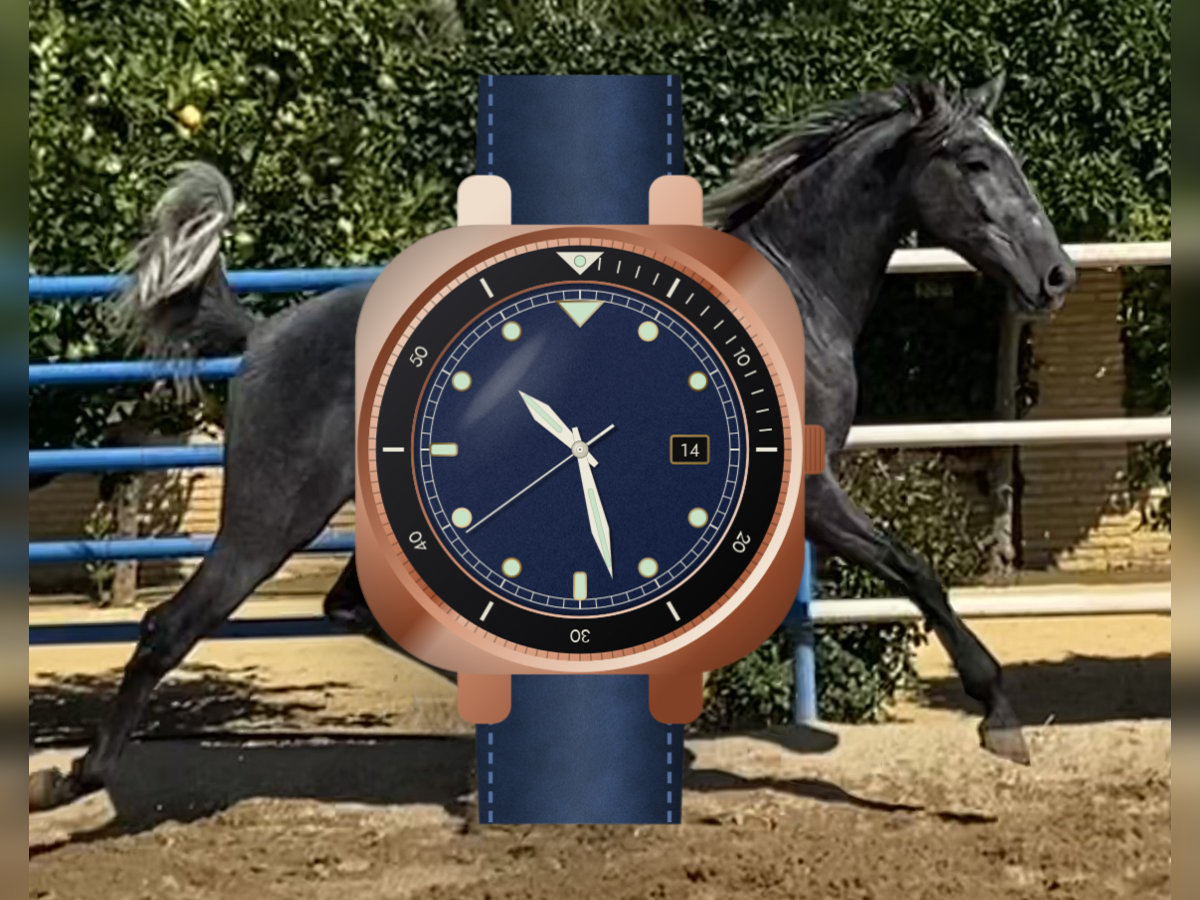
10.27.39
